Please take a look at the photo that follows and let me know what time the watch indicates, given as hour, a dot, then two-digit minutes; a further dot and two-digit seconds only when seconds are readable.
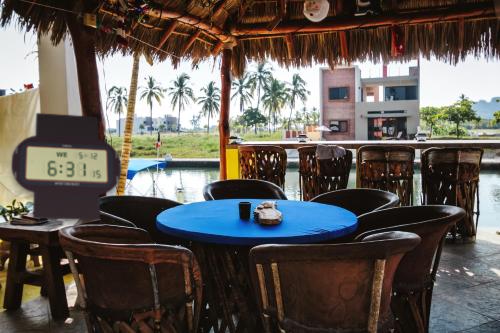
6.31
